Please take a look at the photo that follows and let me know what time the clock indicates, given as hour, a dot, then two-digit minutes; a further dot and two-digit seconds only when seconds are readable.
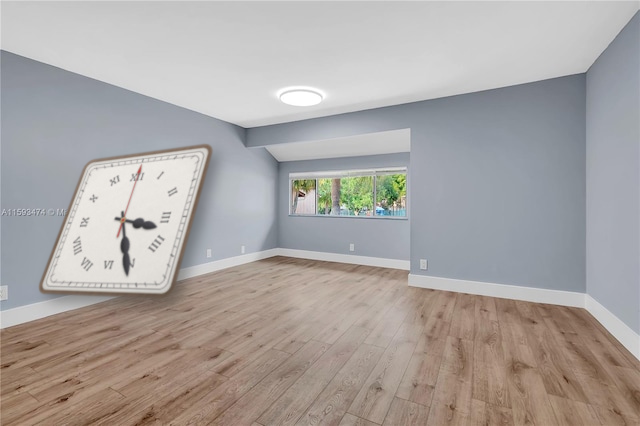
3.26.00
